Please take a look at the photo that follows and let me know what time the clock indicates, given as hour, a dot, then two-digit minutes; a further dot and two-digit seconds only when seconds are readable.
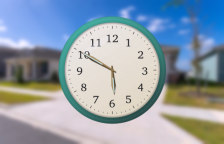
5.50
